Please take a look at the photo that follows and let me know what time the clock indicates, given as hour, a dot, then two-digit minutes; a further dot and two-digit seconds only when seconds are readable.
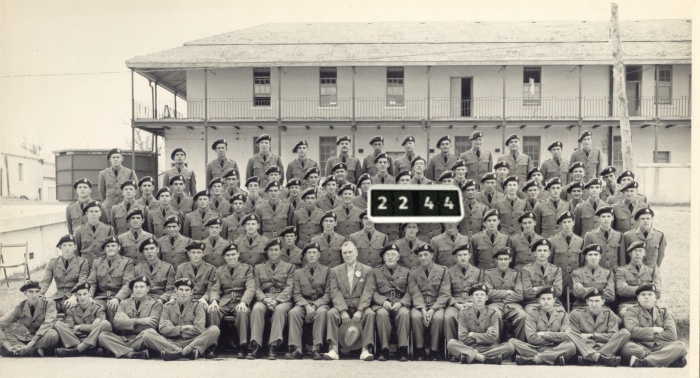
22.44
